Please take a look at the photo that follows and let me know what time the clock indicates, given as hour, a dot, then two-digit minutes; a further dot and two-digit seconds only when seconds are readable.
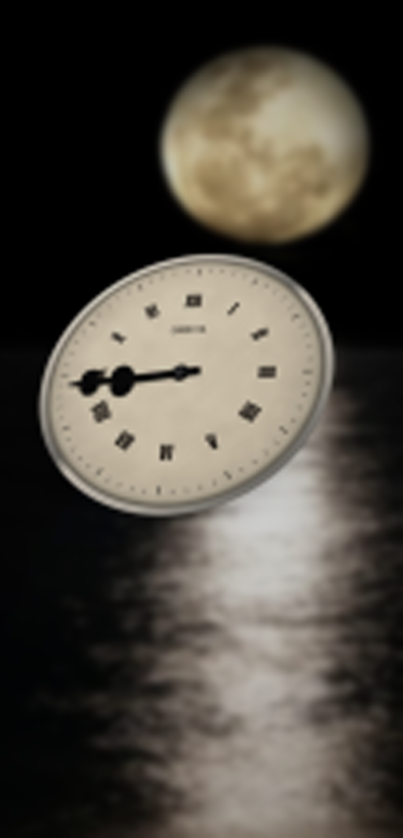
8.44
